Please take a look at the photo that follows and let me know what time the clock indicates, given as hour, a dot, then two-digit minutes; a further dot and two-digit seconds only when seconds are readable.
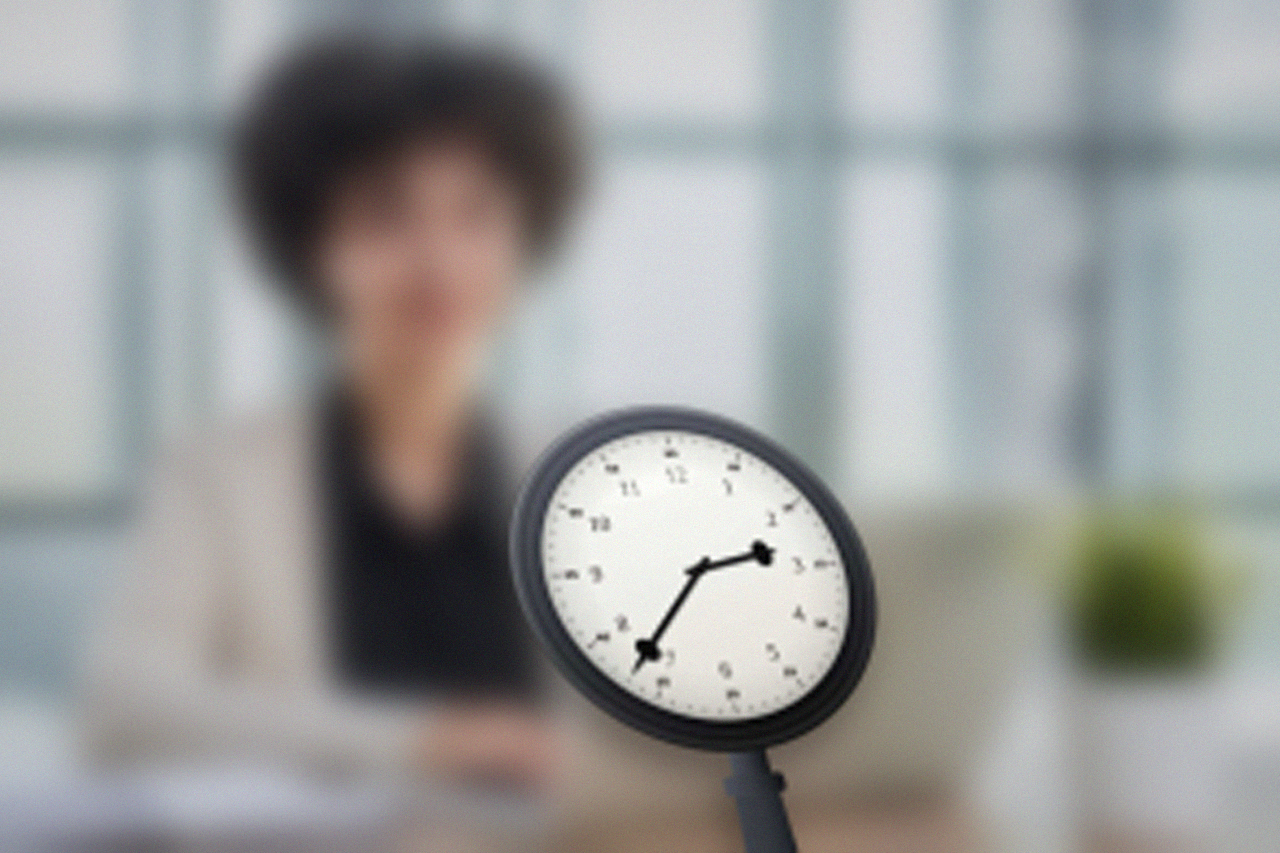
2.37
